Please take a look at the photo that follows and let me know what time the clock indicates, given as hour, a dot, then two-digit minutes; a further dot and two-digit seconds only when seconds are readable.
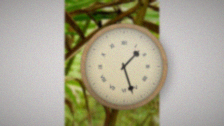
1.27
